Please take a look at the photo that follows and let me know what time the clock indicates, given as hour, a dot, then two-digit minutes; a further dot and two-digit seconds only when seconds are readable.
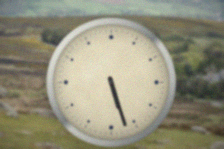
5.27
